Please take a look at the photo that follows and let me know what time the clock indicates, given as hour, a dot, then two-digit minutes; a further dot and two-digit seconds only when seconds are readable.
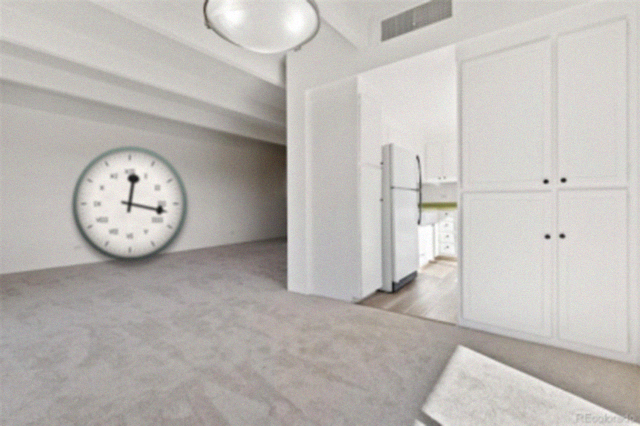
12.17
